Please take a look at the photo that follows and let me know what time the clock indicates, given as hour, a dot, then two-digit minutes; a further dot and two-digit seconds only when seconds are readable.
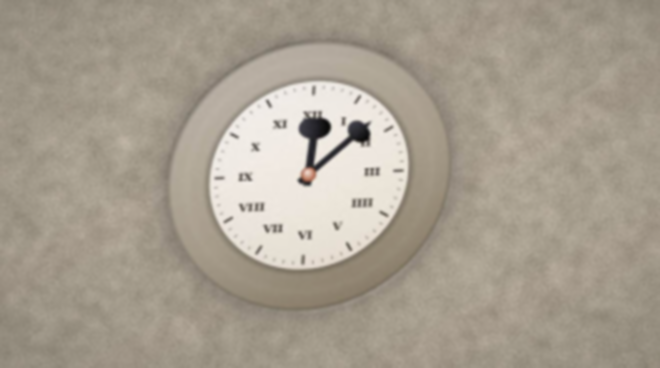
12.08
